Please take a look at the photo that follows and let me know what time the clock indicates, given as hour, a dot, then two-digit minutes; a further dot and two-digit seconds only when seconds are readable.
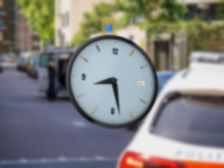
8.28
